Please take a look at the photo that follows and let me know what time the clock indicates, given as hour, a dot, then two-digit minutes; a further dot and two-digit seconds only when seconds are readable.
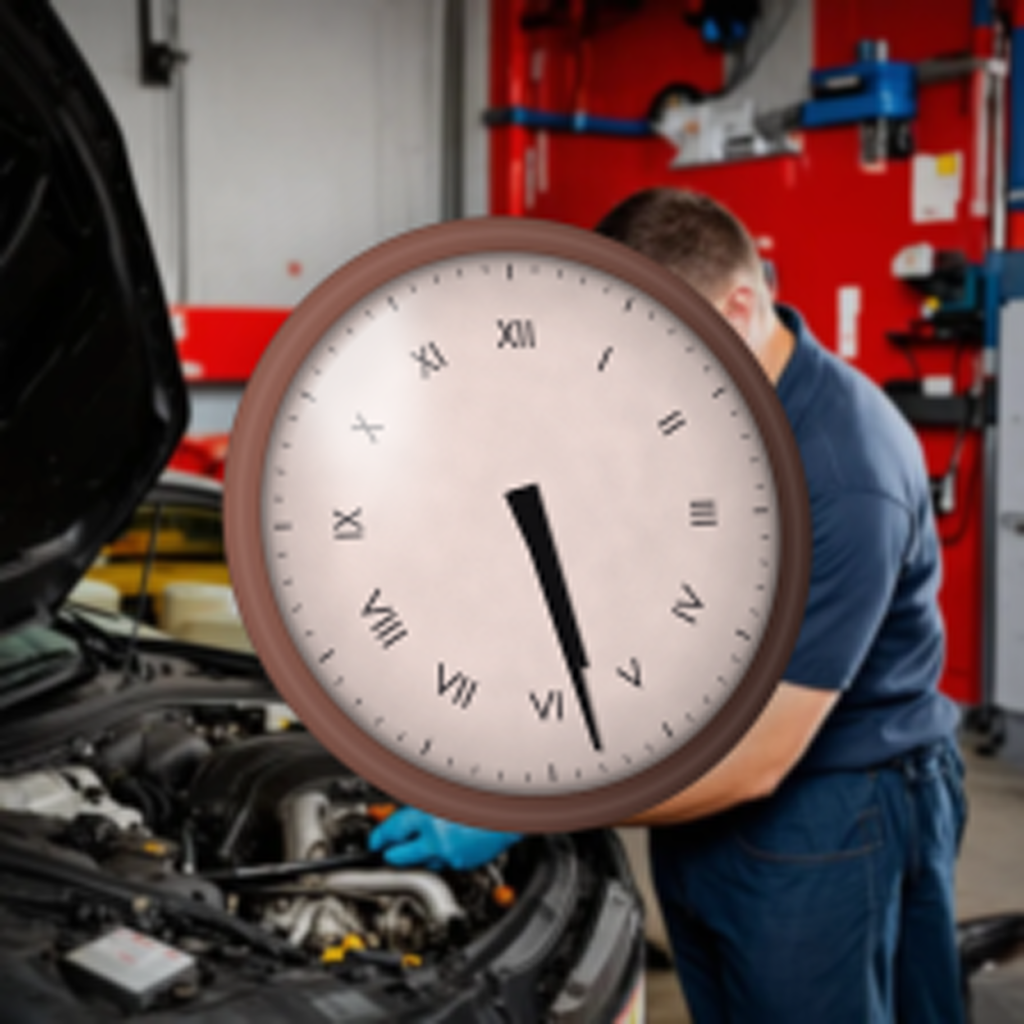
5.28
